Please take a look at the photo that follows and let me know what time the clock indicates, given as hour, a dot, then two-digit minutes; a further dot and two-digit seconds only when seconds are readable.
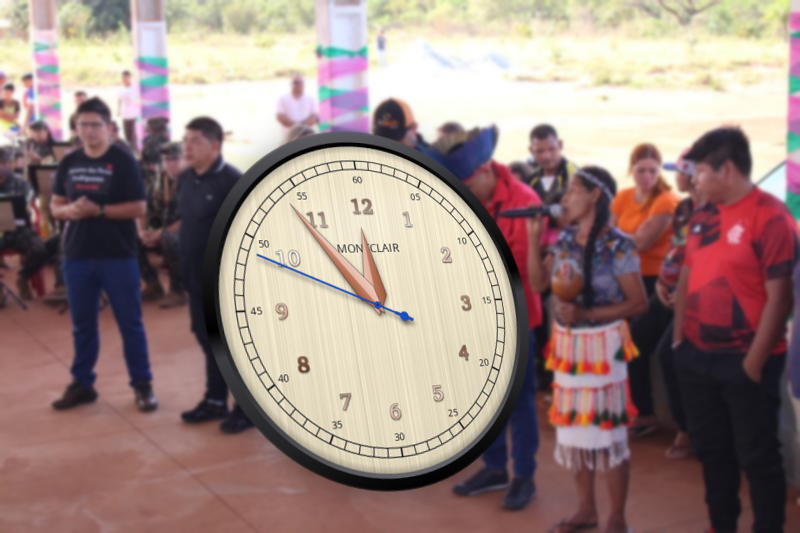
11.53.49
